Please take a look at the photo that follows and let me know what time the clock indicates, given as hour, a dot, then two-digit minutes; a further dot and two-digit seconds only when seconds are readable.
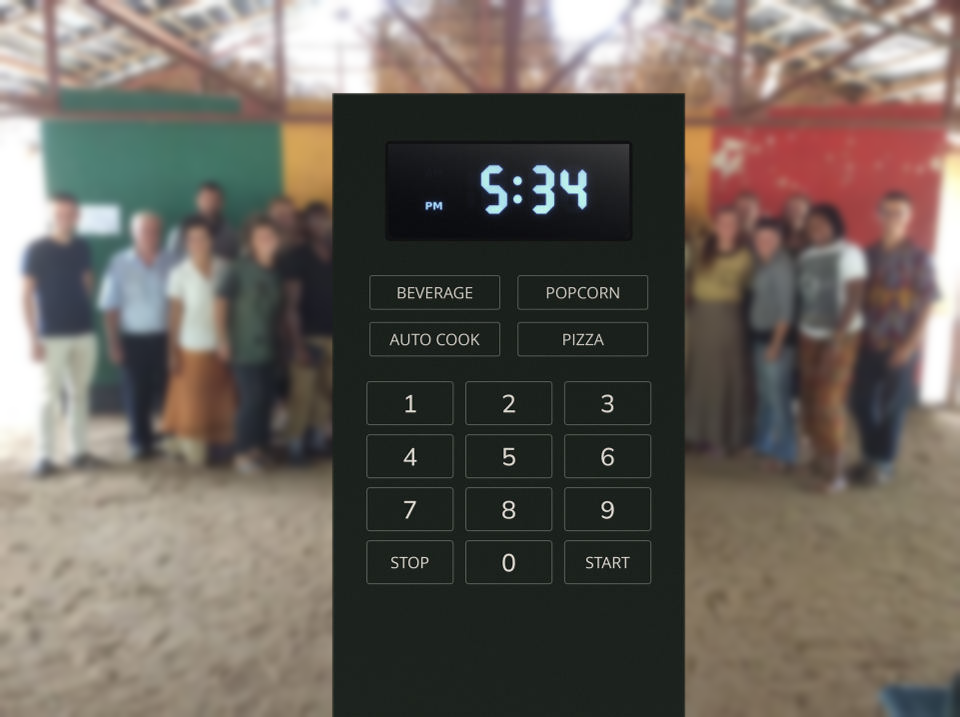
5.34
